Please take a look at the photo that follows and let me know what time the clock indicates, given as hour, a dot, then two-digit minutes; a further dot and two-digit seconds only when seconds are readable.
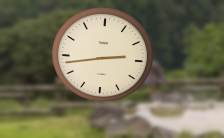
2.43
